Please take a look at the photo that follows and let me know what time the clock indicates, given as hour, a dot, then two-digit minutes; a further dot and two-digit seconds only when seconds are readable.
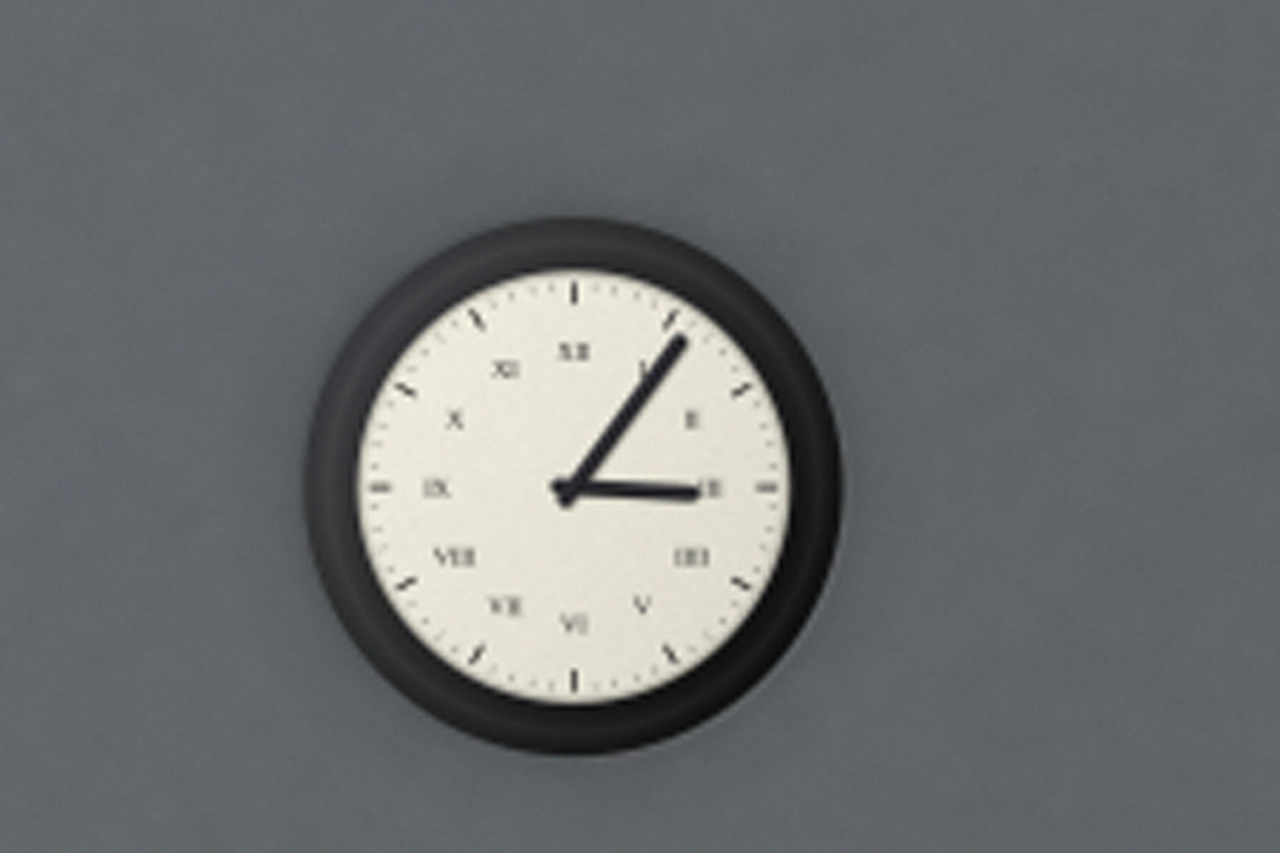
3.06
